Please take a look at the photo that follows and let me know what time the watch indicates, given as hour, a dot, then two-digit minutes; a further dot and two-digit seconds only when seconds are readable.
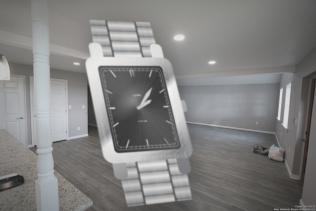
2.07
